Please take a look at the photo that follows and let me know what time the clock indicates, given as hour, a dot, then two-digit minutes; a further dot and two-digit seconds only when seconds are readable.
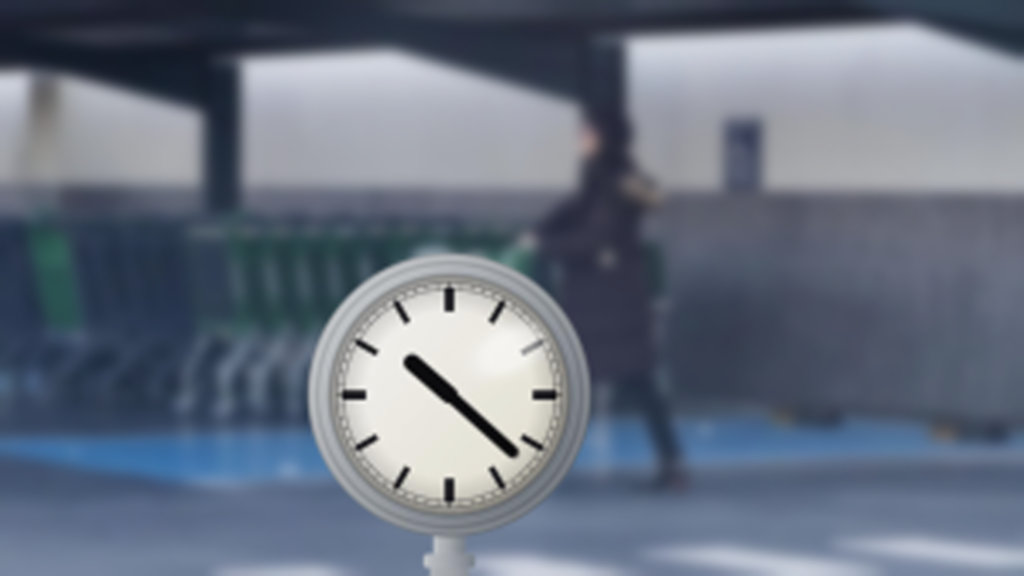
10.22
